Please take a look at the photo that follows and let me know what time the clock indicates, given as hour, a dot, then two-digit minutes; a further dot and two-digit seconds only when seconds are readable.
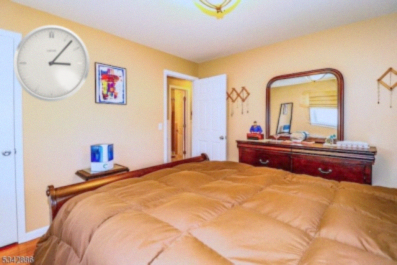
3.07
